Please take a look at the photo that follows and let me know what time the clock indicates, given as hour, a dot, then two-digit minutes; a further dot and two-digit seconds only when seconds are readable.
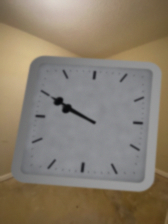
9.50
